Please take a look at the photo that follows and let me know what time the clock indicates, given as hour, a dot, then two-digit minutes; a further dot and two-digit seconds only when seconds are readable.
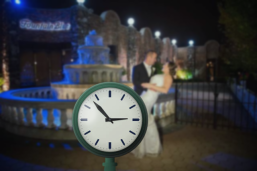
2.53
